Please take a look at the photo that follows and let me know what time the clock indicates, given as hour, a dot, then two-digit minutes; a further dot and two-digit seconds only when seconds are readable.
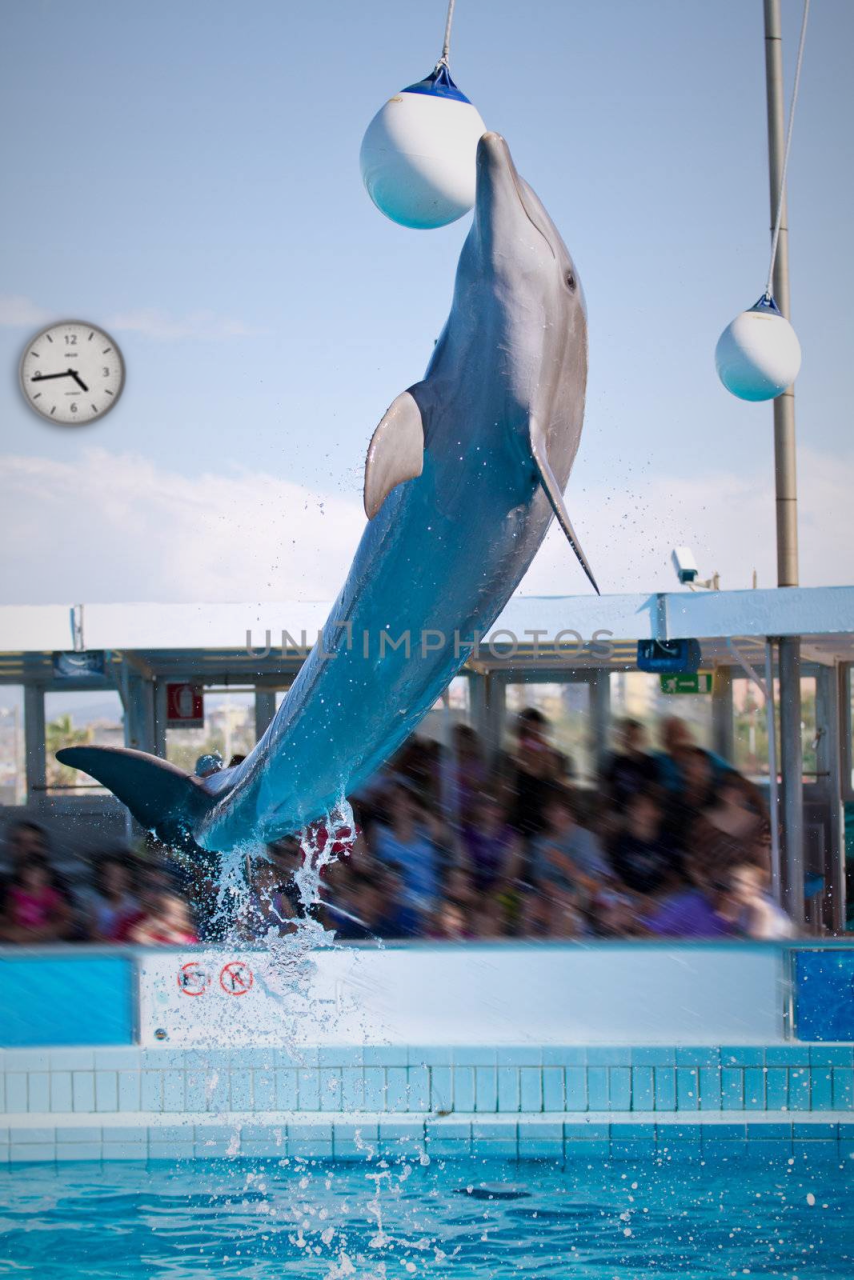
4.44
